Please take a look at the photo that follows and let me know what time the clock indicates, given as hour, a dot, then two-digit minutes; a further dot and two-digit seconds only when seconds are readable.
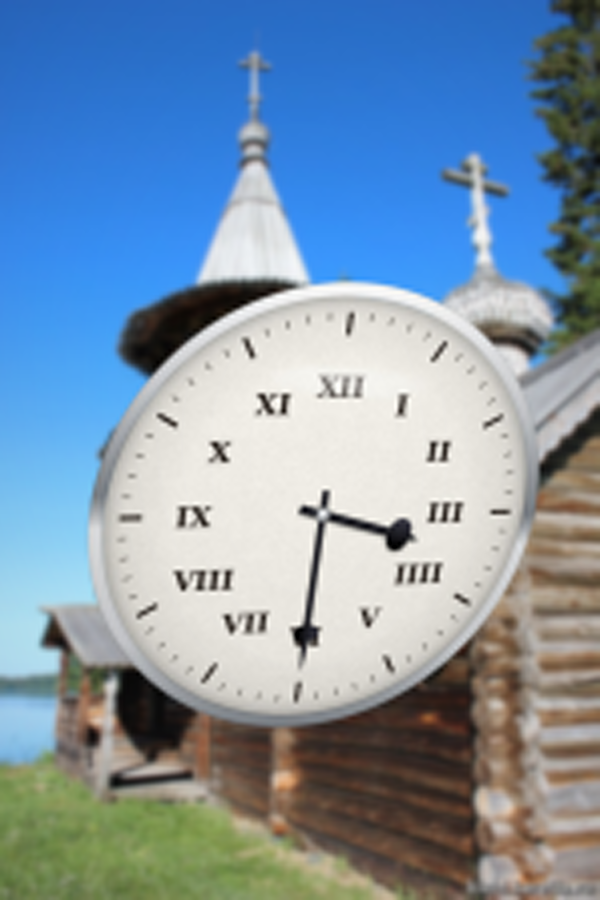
3.30
